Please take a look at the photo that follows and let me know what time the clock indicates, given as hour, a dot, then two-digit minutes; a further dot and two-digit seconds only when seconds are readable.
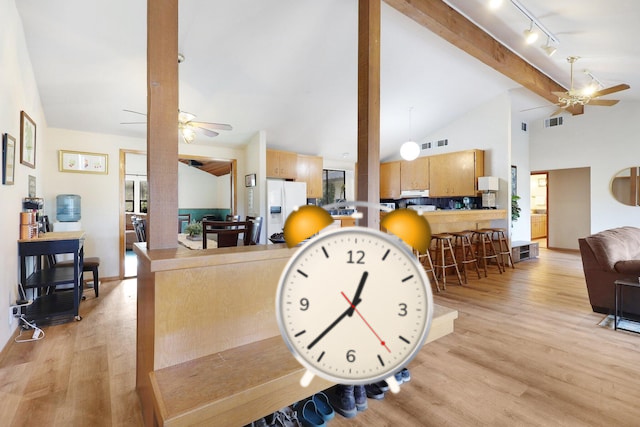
12.37.23
